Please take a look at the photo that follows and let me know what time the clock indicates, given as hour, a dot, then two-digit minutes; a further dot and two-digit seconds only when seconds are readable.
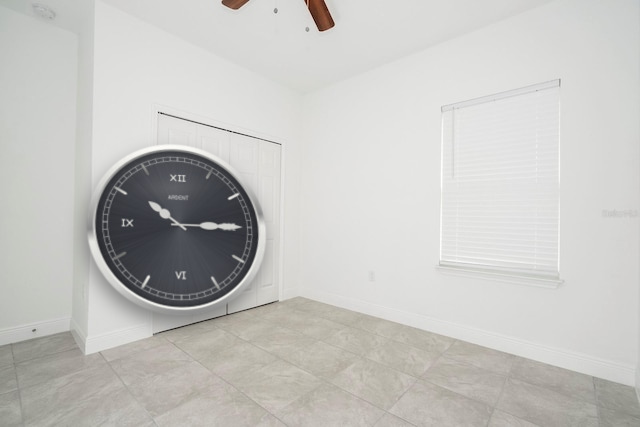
10.15
